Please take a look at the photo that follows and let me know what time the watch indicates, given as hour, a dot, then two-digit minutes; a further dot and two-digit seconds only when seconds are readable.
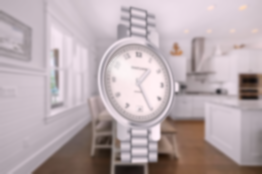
1.25
